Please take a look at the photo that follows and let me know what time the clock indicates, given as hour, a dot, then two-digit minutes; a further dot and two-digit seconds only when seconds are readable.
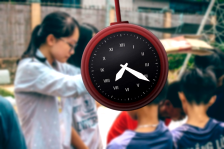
7.21
